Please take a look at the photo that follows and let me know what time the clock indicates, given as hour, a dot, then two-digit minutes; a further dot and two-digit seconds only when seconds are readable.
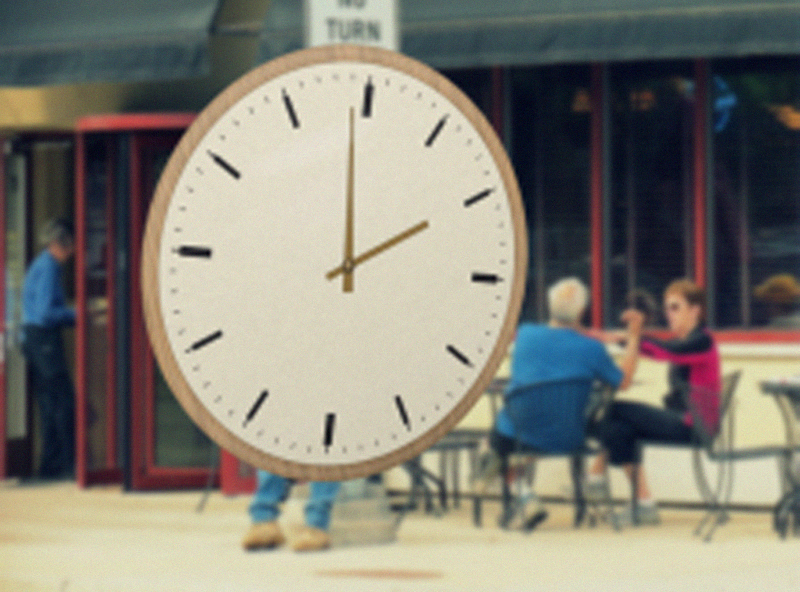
1.59
